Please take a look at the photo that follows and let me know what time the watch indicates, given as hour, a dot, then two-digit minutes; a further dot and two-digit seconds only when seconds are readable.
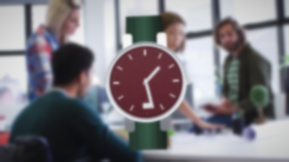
1.28
